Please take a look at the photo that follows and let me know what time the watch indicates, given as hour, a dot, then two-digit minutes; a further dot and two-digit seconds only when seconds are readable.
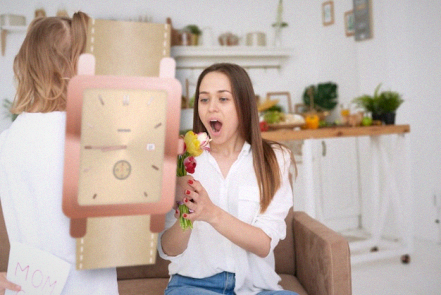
8.45
